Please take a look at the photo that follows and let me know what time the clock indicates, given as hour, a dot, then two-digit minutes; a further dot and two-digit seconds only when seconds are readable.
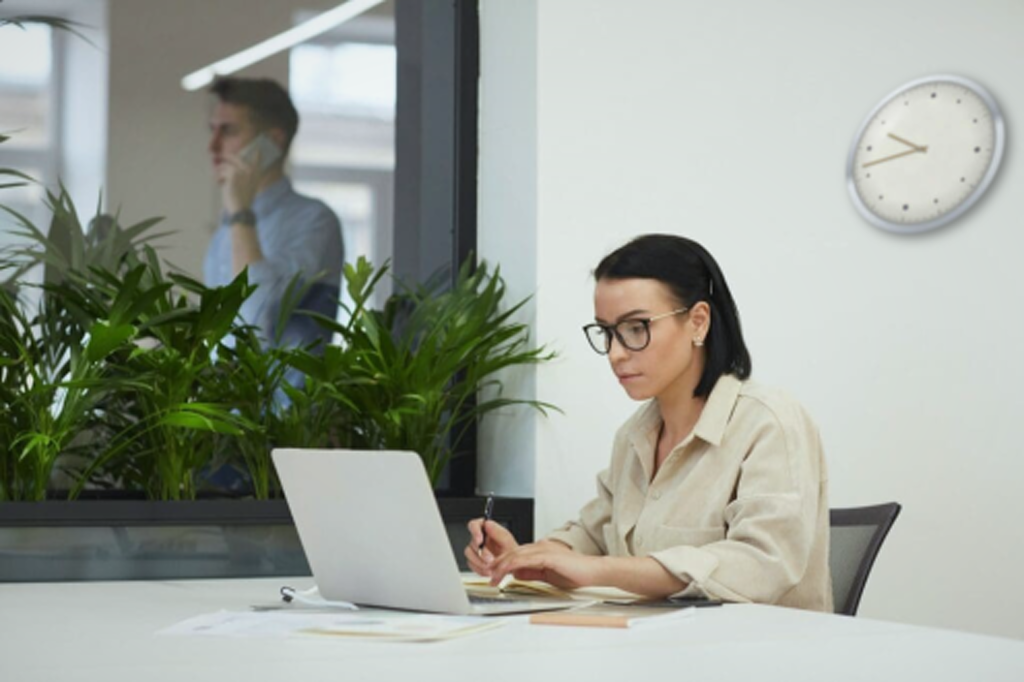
9.42
